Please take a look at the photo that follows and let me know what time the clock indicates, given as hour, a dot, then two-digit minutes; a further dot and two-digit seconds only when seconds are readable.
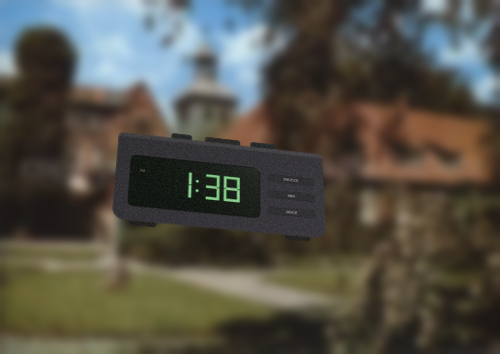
1.38
